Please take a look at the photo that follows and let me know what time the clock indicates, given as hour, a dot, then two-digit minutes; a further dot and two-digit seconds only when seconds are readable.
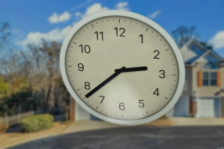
2.38
